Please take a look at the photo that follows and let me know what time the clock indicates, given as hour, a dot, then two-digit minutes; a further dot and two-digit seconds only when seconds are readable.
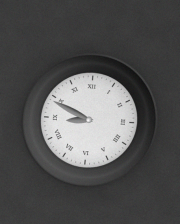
8.49
